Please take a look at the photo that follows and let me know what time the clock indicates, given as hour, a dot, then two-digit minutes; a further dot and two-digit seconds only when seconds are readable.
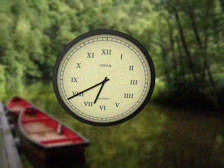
6.40
